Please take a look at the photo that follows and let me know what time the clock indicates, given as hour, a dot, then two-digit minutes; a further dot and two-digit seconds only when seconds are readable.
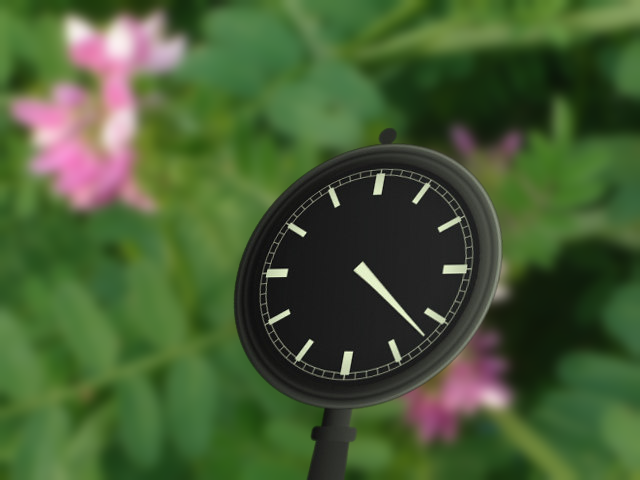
4.22
